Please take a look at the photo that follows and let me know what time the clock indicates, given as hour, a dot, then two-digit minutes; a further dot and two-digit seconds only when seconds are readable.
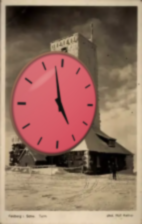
4.58
